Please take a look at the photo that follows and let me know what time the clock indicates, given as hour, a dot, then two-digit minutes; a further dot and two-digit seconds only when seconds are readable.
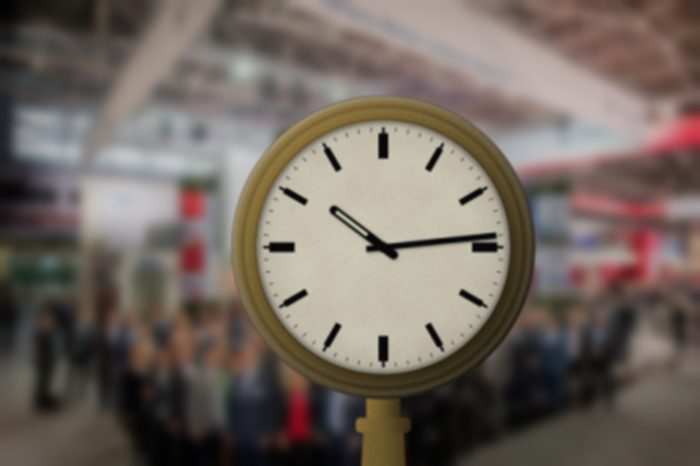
10.14
